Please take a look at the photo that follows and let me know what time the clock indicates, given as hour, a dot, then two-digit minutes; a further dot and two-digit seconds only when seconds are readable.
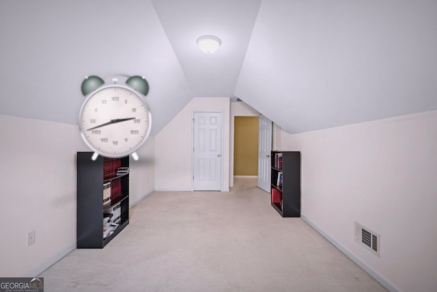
2.42
